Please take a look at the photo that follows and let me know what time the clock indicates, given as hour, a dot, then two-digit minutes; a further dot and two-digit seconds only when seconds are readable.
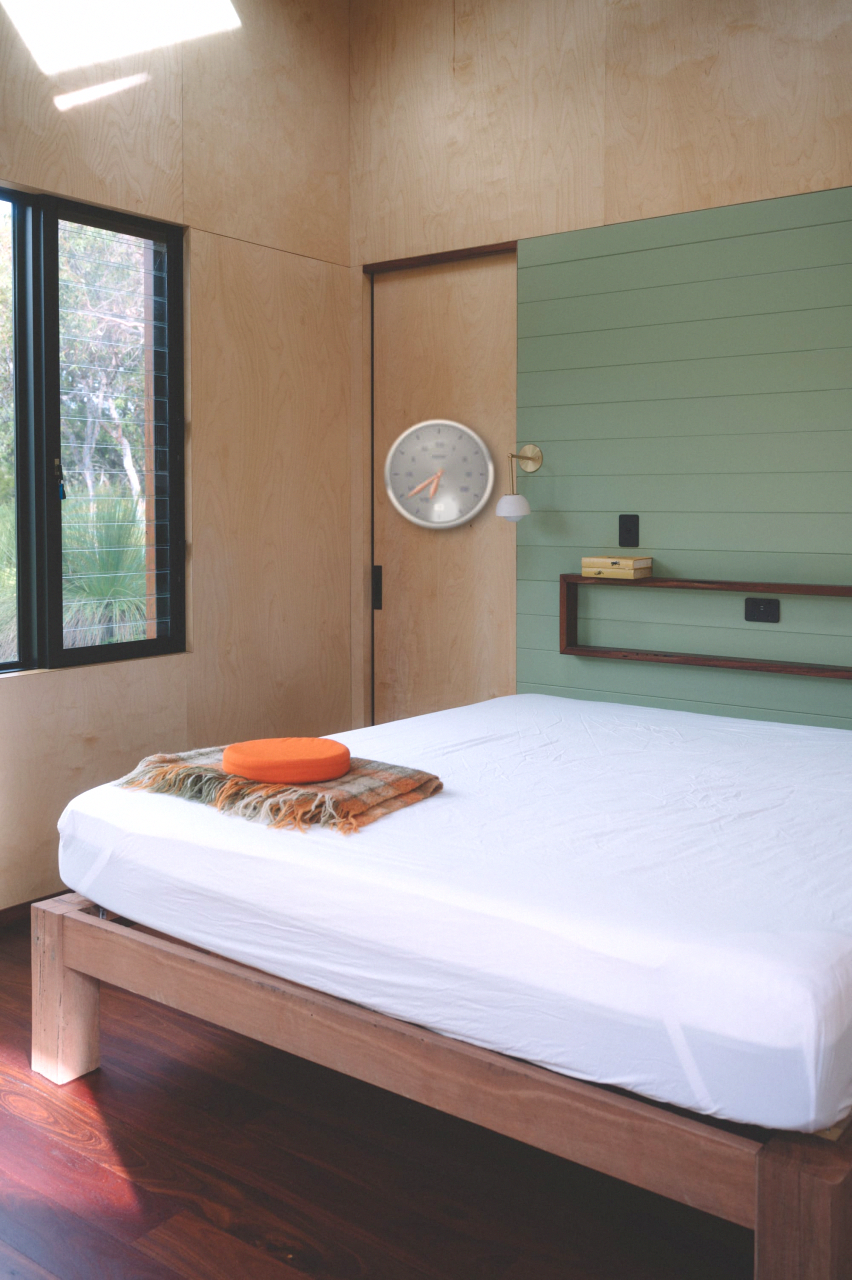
6.39
